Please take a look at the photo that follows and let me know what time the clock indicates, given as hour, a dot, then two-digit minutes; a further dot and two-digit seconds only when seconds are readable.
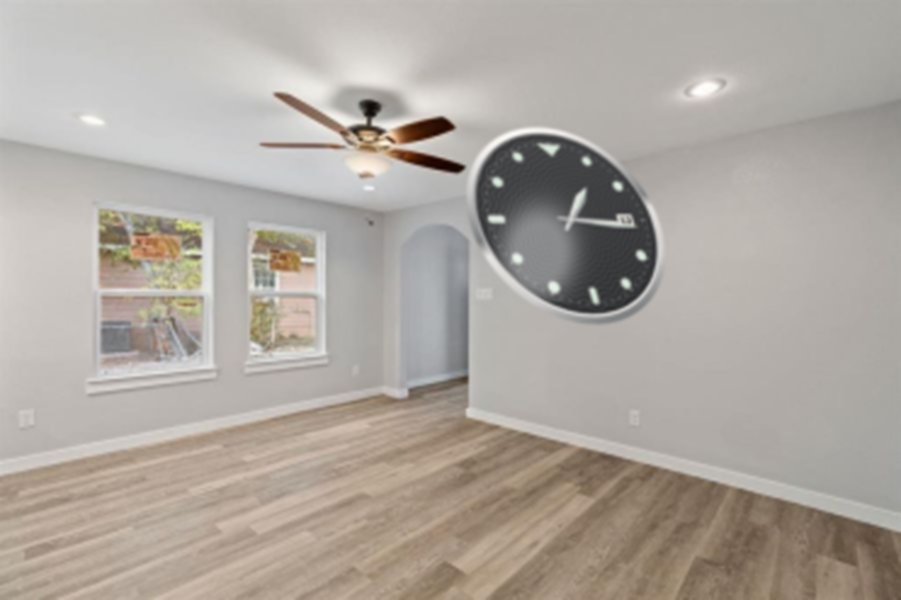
1.16
